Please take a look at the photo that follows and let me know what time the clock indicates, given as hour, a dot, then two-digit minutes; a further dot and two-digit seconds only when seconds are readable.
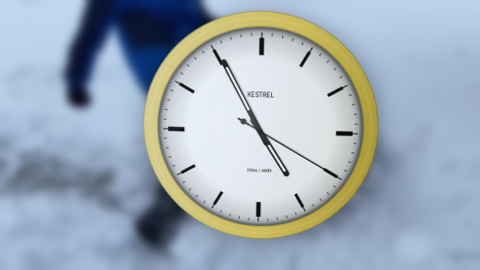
4.55.20
